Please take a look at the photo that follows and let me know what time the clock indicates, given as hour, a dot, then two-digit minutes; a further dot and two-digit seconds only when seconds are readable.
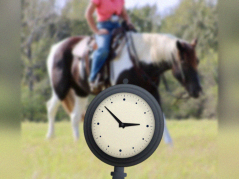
2.52
